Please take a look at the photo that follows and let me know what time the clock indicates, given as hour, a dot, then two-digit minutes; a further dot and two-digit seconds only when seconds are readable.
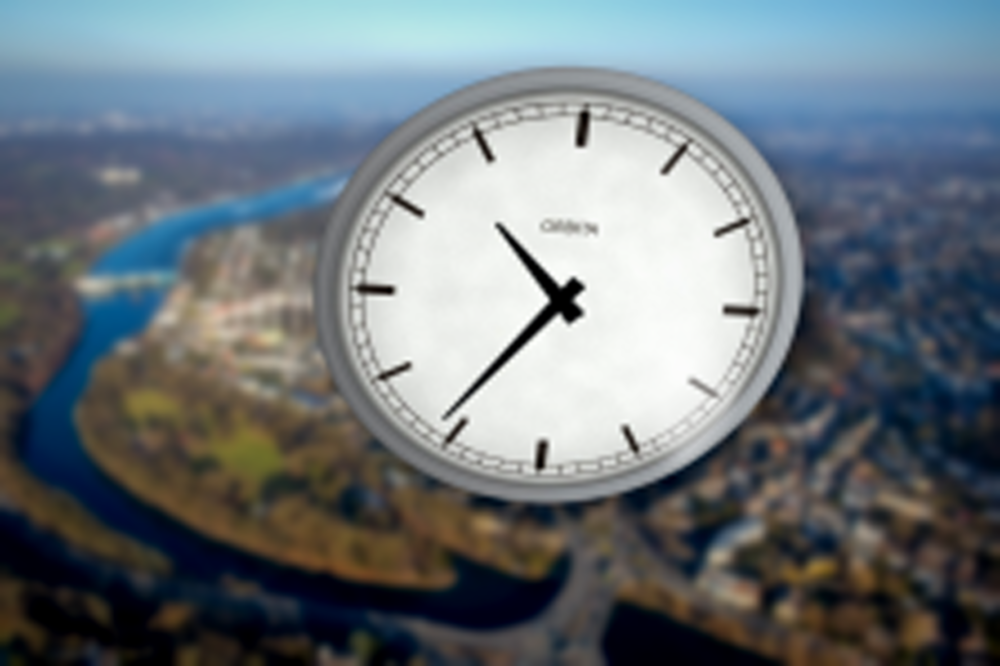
10.36
